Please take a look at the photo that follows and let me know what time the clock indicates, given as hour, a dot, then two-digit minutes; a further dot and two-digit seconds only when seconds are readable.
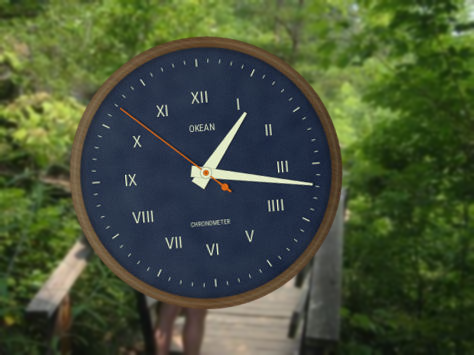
1.16.52
